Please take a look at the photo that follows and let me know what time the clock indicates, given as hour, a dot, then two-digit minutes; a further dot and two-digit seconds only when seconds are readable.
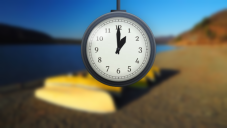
1.00
